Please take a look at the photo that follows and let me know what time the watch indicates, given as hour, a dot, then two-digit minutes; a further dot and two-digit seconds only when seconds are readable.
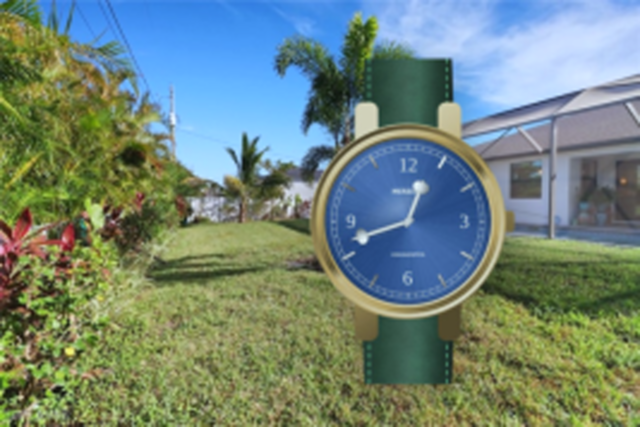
12.42
